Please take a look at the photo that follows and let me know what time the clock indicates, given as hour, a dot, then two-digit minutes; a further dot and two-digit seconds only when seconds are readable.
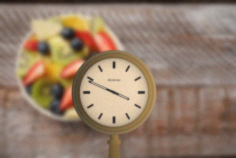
3.49
